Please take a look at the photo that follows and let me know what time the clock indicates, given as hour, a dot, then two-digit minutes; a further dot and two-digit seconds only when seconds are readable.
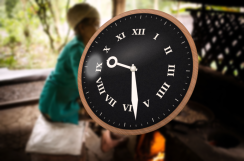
9.28
